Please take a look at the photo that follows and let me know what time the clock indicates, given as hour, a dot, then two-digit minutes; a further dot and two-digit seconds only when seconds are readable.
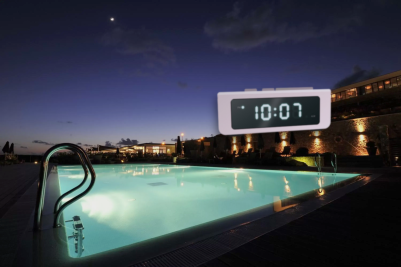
10.07
